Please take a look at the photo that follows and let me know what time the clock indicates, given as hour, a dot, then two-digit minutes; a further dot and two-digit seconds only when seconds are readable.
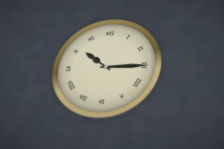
10.15
